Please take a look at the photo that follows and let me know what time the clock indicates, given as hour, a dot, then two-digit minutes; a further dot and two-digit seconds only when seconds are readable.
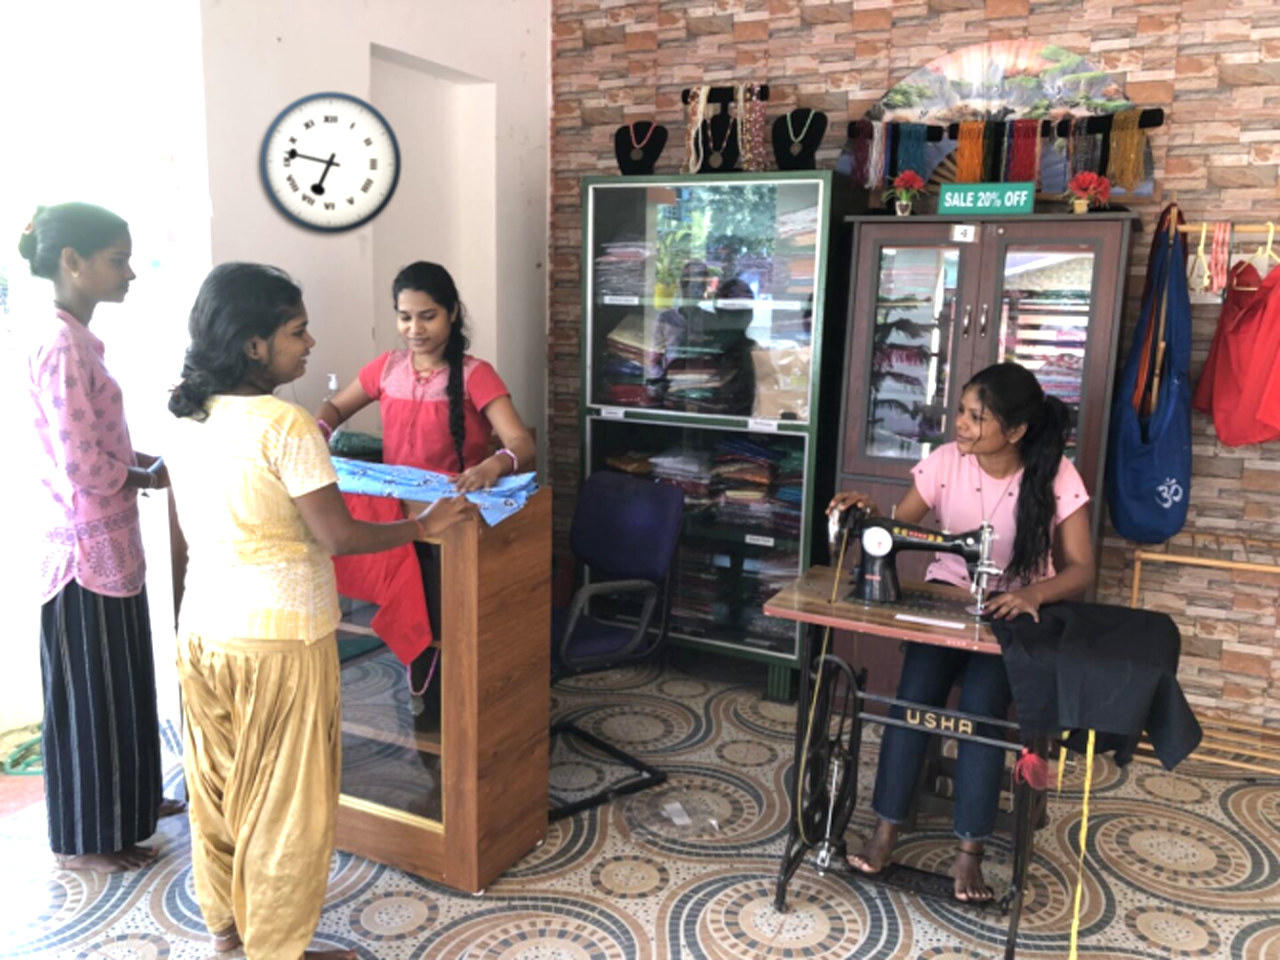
6.47
